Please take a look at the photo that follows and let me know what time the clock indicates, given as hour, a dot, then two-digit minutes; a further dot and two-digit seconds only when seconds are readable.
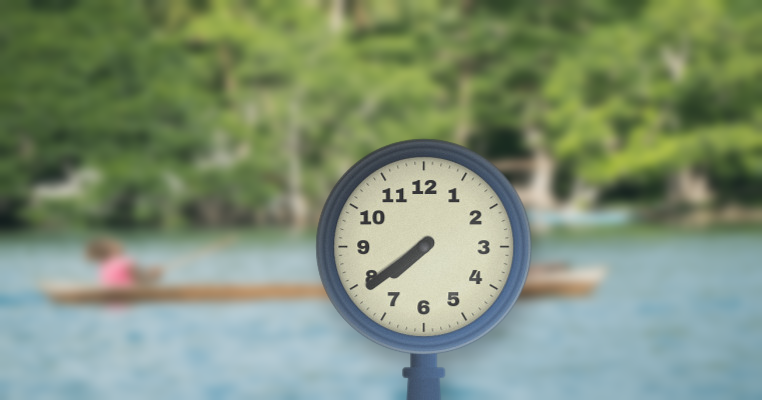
7.39
